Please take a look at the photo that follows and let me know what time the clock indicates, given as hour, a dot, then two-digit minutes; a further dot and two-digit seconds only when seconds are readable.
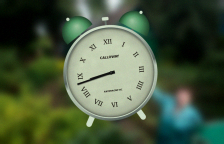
8.43
